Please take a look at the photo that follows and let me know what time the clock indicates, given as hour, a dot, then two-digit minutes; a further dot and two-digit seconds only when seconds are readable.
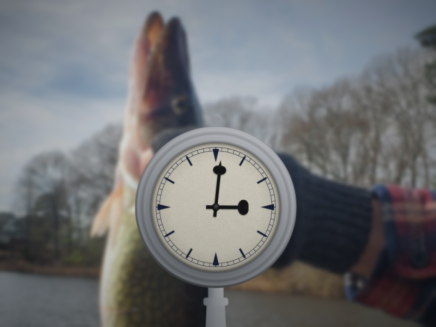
3.01
